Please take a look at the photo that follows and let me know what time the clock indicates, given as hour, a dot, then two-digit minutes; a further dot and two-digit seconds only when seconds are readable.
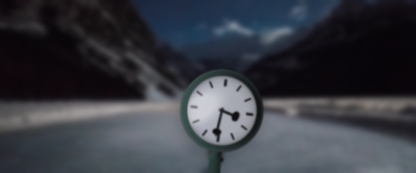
3.31
